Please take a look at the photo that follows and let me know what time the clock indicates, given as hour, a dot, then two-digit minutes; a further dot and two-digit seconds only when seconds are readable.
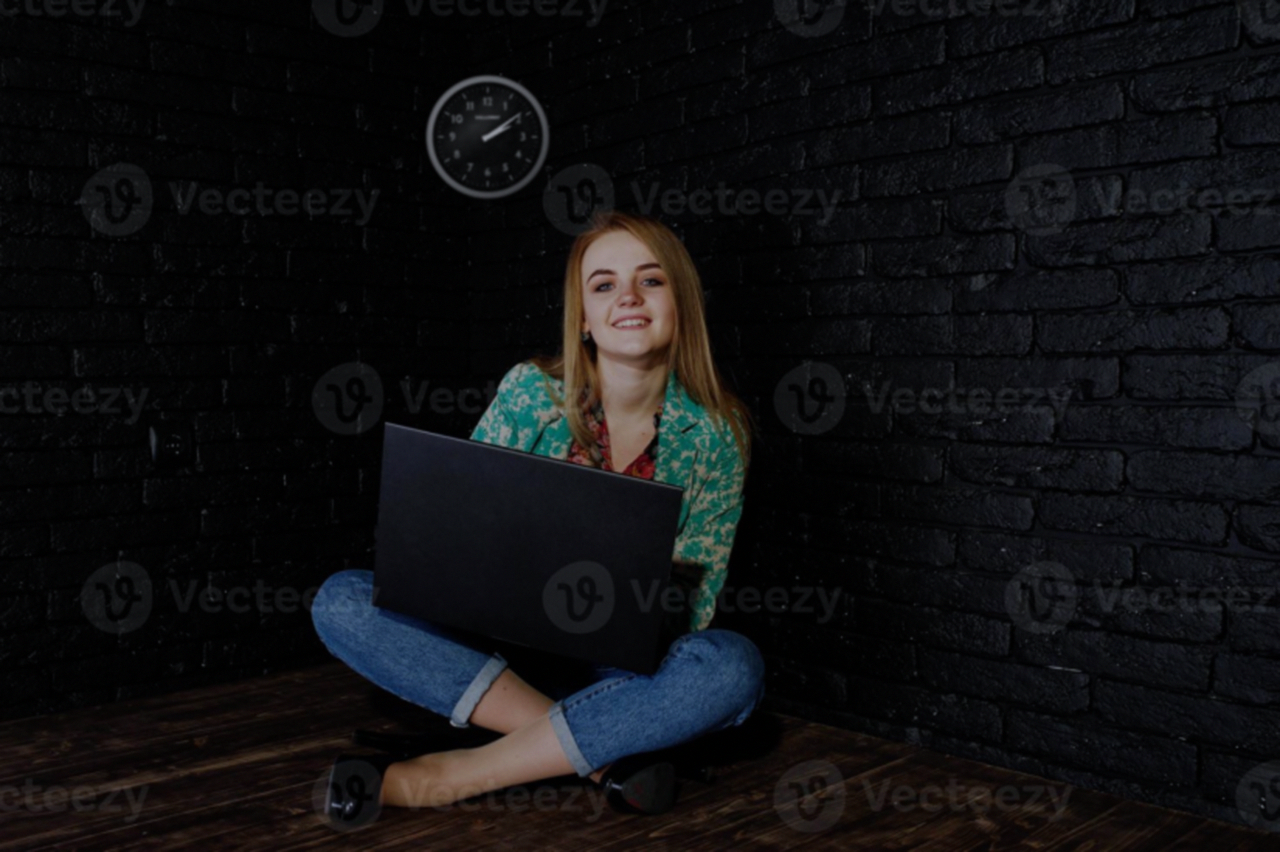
2.09
